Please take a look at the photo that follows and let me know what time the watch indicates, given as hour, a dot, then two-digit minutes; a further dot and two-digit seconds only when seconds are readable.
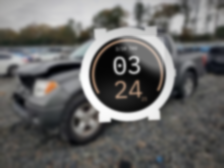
3.24
